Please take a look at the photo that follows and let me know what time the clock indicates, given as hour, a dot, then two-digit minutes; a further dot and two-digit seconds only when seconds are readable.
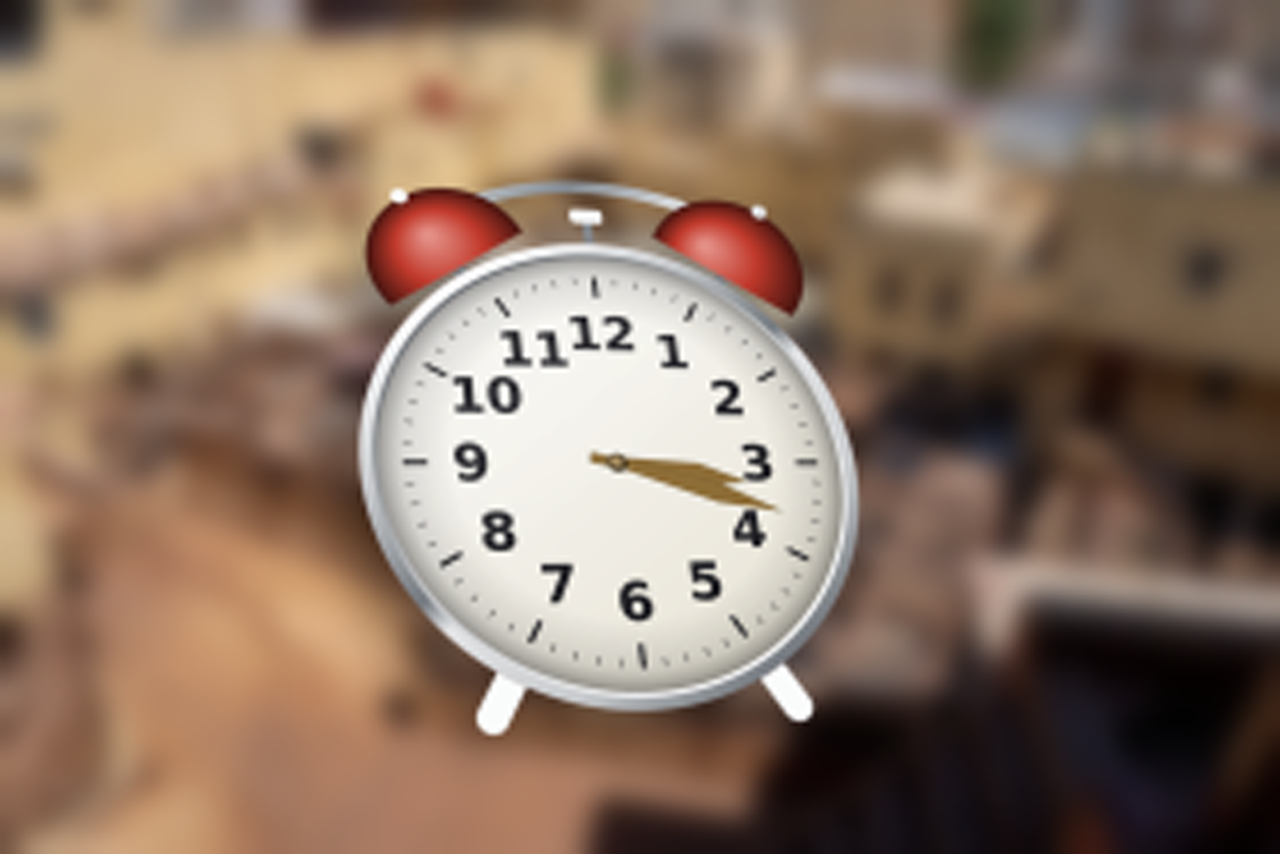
3.18
